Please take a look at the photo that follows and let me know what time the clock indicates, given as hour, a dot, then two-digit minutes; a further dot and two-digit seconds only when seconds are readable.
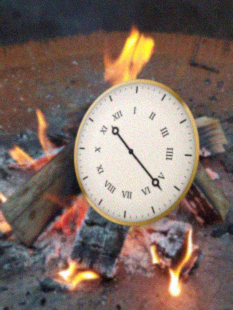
11.27
